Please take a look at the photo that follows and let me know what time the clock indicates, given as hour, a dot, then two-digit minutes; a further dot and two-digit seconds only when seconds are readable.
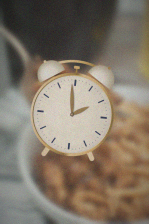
1.59
